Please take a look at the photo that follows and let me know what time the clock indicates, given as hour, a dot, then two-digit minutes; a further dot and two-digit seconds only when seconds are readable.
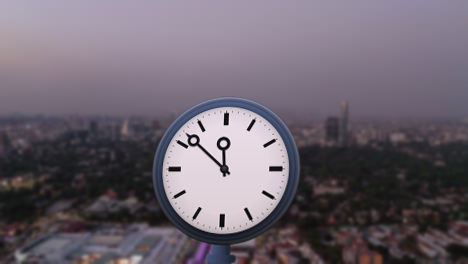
11.52
